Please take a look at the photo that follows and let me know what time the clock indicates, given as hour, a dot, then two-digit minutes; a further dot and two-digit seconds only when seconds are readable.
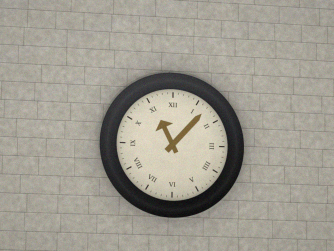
11.07
